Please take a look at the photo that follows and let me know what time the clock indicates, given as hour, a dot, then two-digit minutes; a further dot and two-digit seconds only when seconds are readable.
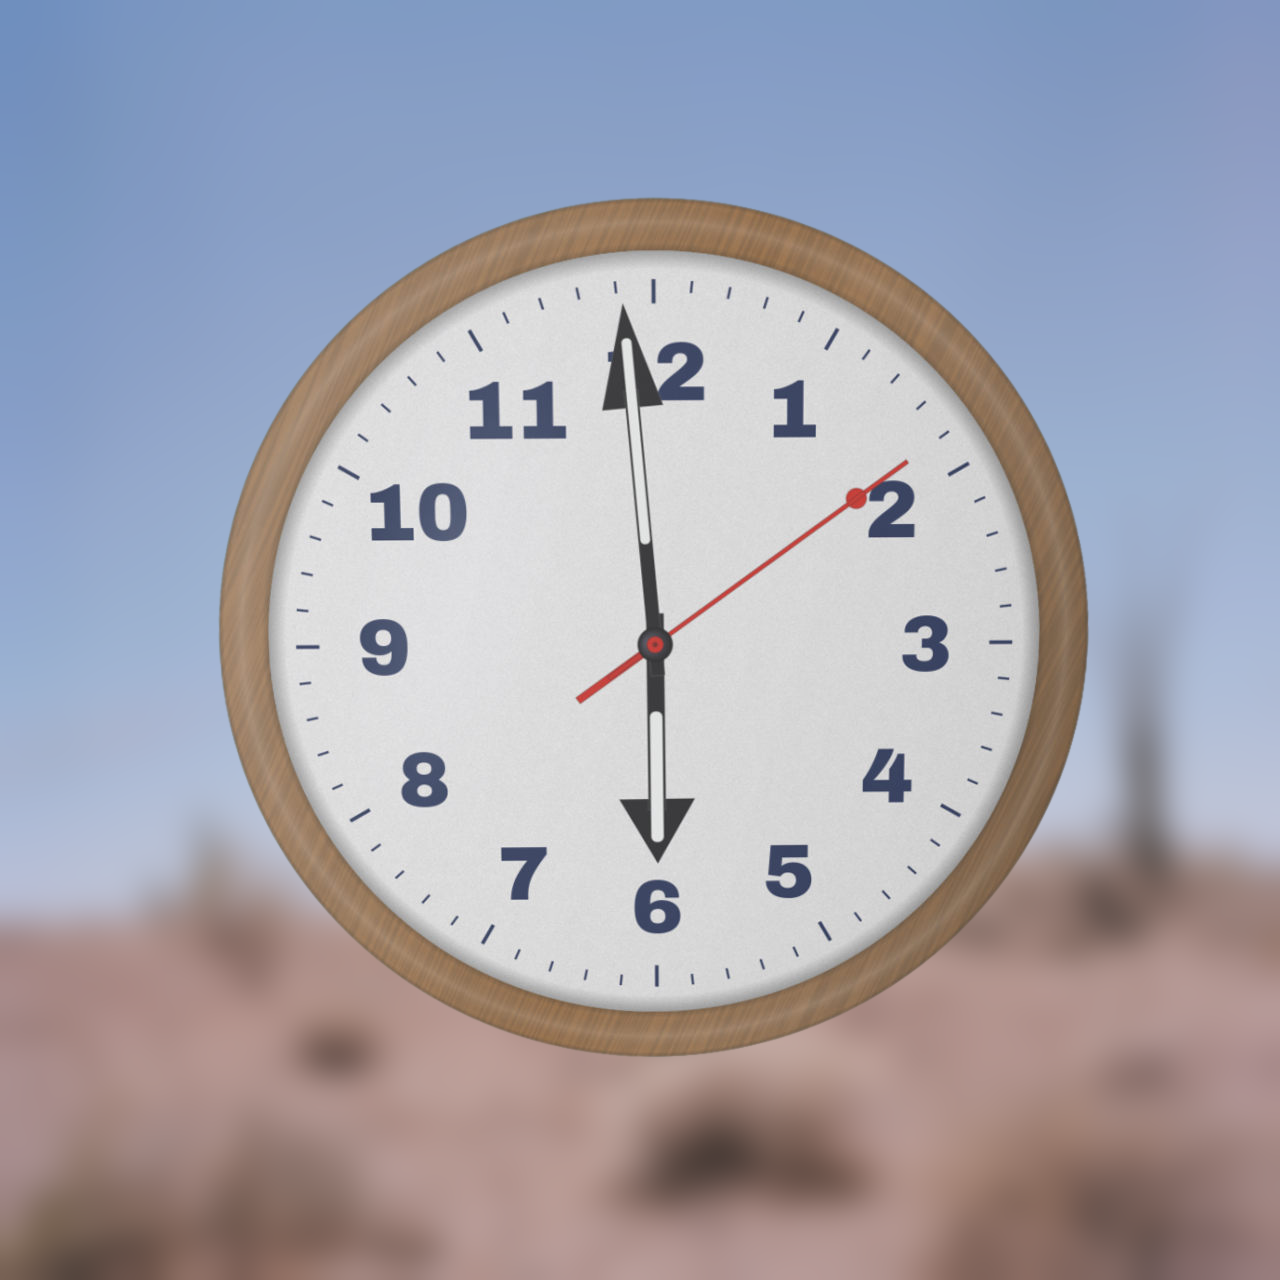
5.59.09
